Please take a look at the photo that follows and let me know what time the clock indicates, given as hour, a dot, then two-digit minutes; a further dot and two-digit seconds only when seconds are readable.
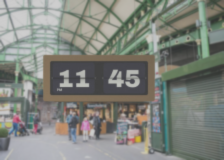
11.45
